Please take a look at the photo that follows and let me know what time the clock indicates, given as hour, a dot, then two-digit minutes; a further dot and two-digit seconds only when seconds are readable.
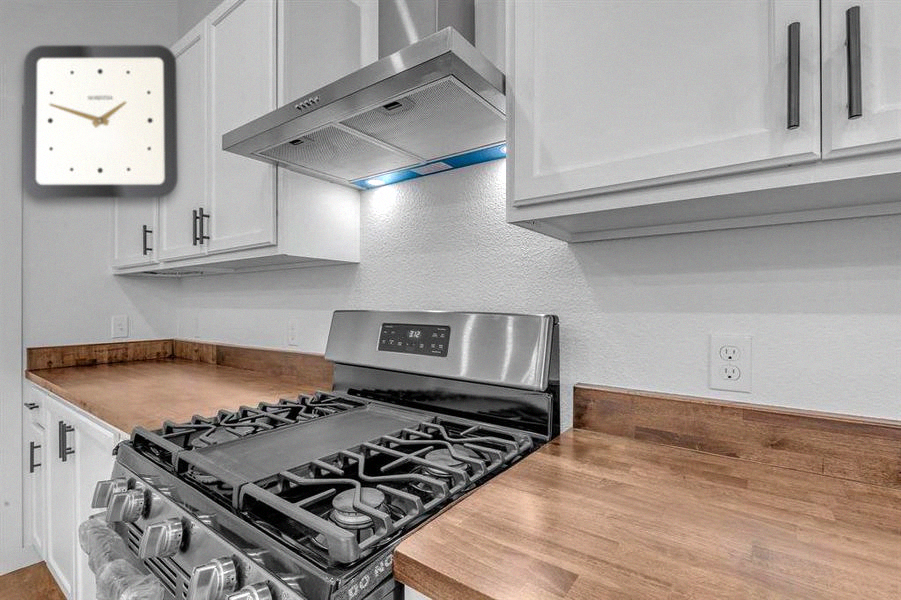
1.48
